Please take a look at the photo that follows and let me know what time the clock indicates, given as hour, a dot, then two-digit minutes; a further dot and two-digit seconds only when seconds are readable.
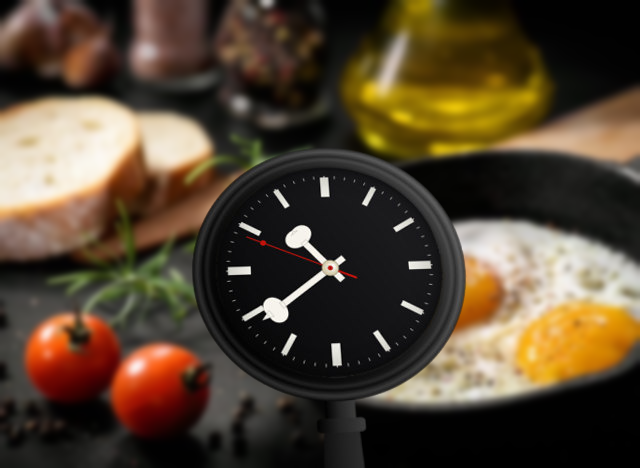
10.38.49
